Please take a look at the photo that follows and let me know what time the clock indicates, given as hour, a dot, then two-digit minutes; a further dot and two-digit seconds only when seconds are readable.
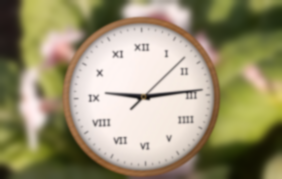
9.14.08
